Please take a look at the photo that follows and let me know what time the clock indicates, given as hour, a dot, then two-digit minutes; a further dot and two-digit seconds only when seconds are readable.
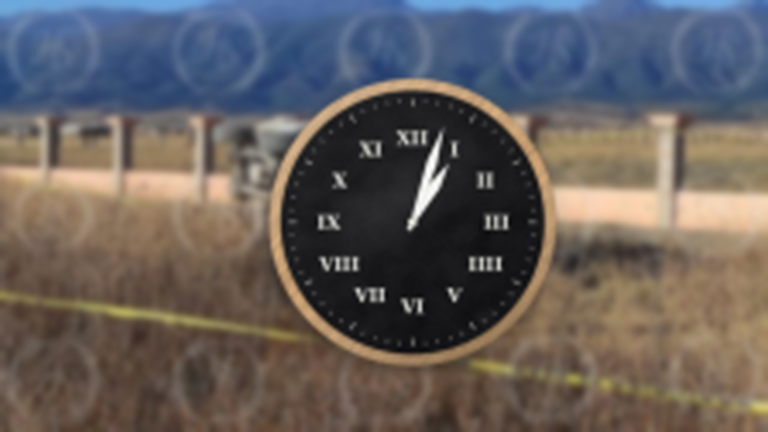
1.03
